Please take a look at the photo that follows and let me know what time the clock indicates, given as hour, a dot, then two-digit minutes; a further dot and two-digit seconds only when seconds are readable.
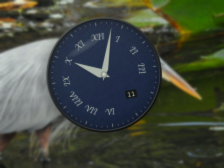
10.03
